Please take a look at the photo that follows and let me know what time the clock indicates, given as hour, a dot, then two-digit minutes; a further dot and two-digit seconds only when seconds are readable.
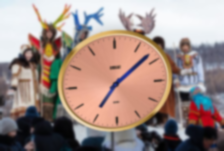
7.08
